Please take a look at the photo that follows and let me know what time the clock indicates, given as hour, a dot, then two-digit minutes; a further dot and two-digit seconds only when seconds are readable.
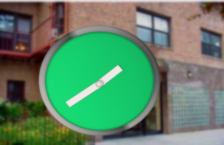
1.39
